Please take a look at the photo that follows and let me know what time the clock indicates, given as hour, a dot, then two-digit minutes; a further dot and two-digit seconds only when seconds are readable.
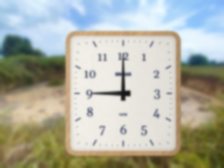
9.00
